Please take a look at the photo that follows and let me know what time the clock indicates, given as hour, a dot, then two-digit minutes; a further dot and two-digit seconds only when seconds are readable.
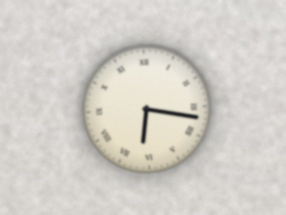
6.17
